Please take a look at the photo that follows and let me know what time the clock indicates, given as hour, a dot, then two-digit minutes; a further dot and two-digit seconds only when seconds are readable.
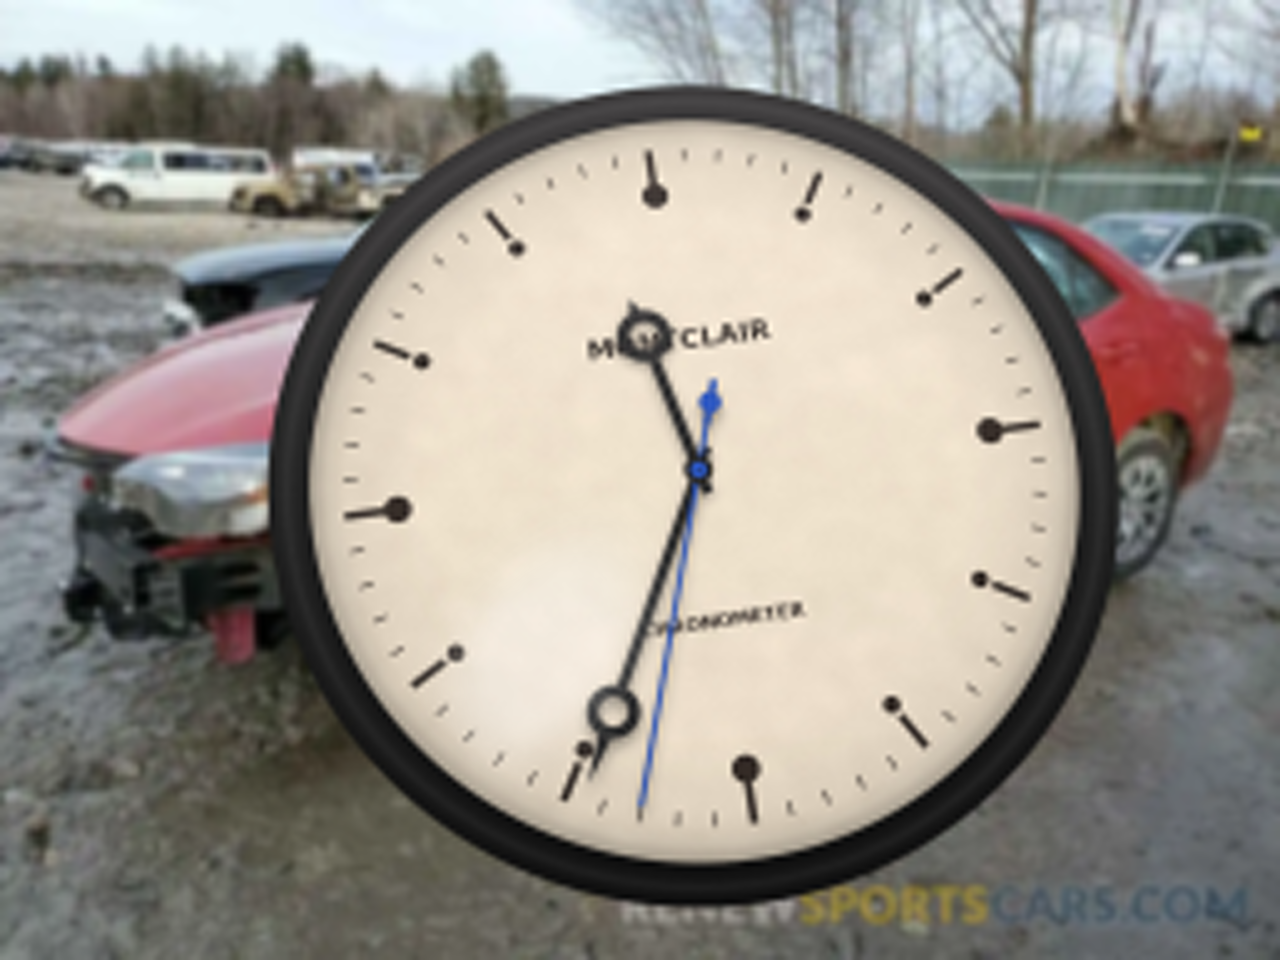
11.34.33
